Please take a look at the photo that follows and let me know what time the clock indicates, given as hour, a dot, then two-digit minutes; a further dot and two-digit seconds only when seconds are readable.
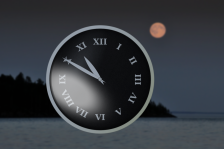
10.50
